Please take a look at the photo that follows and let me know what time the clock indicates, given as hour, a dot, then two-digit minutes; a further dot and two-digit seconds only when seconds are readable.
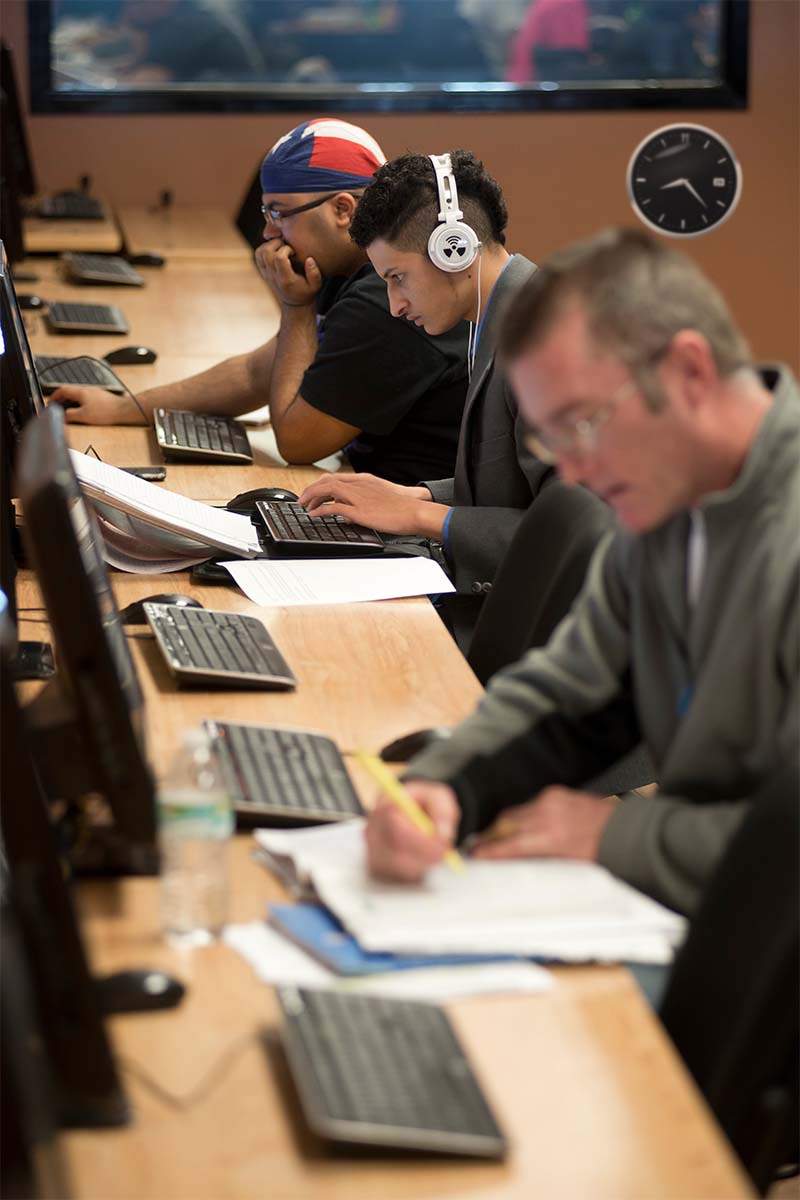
8.23
